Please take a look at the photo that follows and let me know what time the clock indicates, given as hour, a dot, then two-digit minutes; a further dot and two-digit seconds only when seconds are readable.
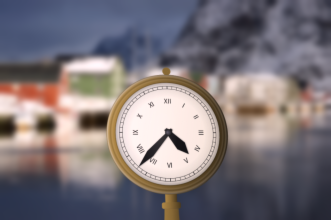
4.37
